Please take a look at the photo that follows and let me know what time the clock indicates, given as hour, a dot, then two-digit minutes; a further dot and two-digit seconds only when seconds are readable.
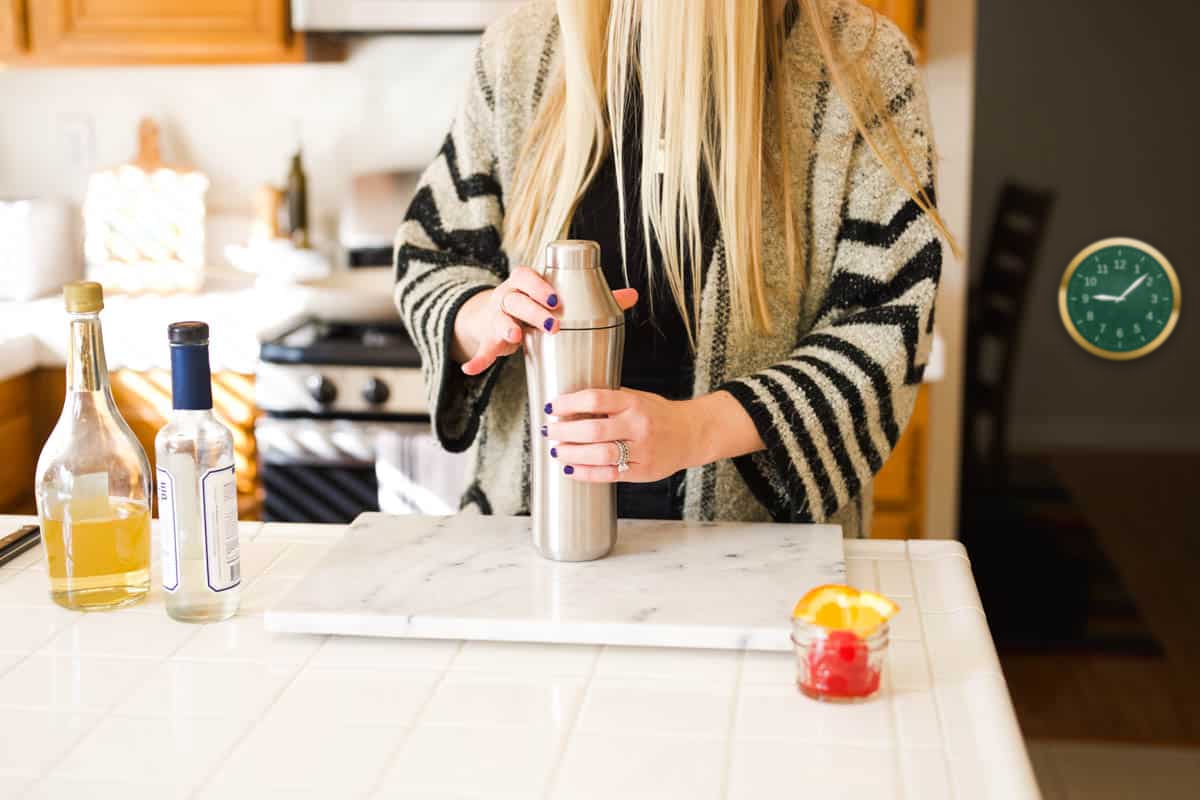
9.08
